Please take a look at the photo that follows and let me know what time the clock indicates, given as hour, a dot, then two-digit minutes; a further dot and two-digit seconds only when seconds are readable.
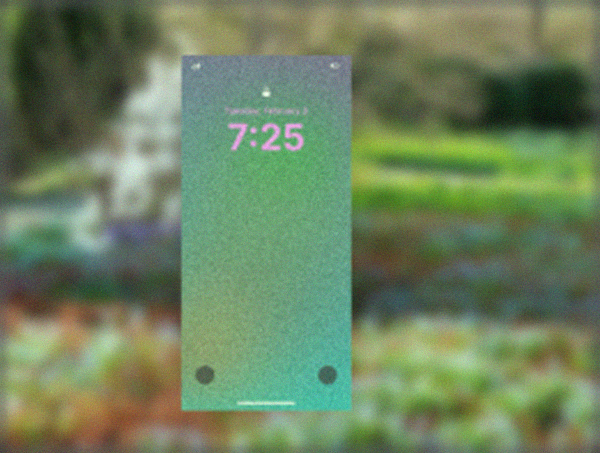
7.25
